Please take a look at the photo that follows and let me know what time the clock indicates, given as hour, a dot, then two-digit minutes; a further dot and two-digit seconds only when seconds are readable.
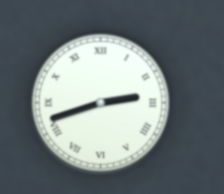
2.42
